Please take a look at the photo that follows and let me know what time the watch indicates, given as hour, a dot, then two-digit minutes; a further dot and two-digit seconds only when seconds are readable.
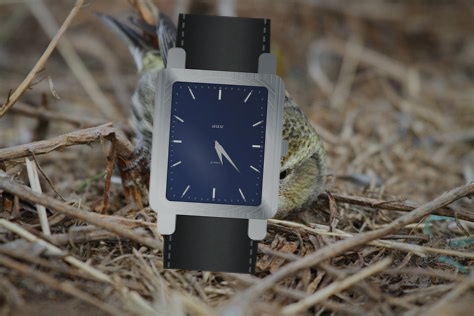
5.23
